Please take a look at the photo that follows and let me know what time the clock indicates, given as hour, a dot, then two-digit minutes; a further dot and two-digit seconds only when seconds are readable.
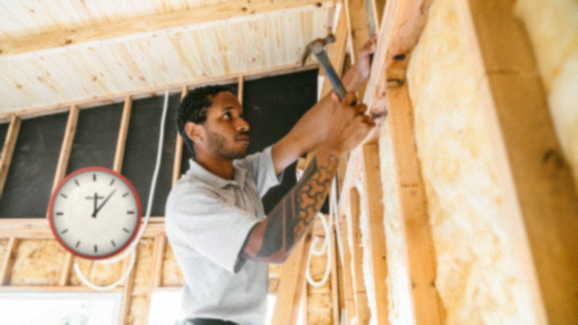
12.07
